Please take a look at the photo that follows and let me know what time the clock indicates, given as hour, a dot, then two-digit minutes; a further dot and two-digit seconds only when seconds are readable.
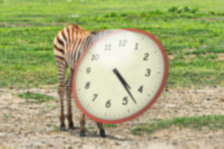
4.23
